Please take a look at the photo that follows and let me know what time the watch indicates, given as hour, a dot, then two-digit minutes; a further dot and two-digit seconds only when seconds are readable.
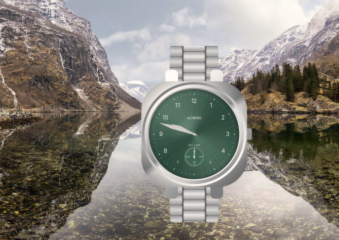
9.48
